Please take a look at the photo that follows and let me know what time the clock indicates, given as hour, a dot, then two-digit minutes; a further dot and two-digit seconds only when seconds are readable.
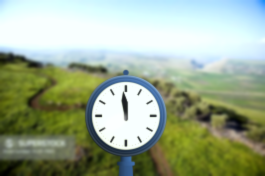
11.59
